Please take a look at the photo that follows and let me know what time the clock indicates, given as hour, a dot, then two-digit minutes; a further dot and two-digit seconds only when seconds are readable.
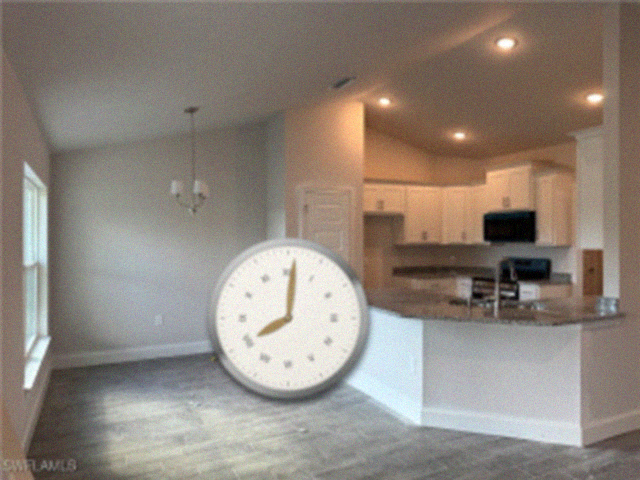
8.01
